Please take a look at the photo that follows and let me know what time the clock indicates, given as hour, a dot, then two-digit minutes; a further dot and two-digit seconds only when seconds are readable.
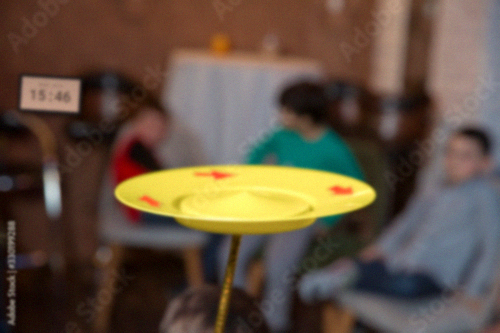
15.46
